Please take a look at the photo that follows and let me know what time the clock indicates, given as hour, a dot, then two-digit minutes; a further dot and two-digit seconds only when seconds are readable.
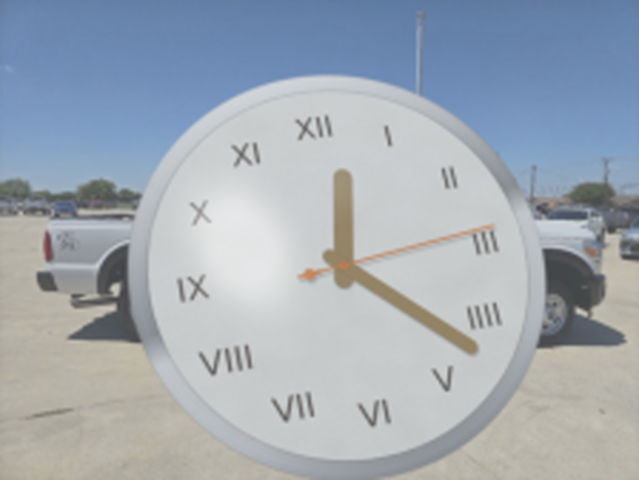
12.22.14
